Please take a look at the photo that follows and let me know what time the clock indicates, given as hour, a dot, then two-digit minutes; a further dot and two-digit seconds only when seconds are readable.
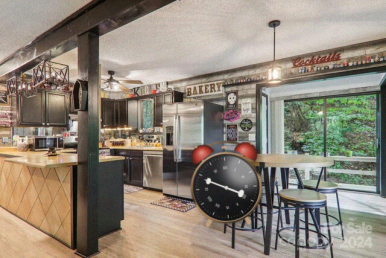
3.49
